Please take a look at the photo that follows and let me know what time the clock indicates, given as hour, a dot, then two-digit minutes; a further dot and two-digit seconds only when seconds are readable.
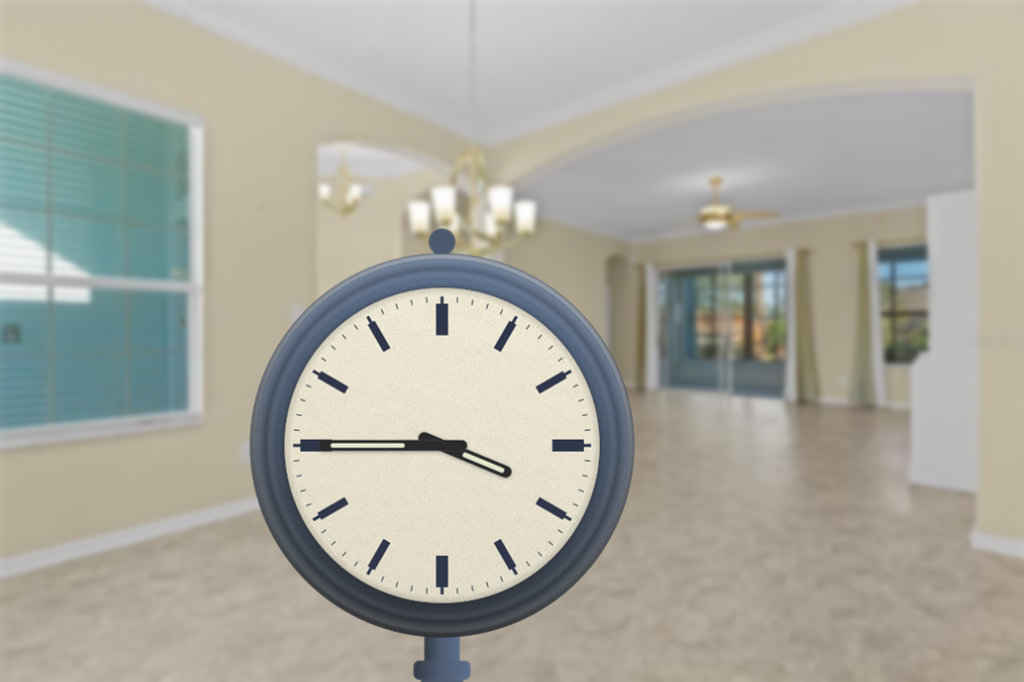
3.45
